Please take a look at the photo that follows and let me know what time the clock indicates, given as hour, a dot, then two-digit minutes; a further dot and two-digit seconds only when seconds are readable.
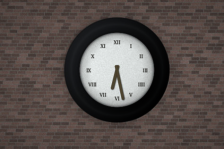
6.28
